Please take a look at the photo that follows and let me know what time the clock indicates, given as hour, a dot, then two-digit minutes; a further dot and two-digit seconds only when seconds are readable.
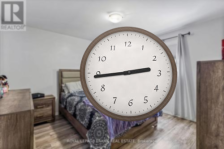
2.44
